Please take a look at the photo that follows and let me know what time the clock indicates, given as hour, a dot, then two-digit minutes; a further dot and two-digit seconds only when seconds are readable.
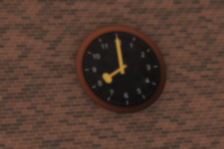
8.00
